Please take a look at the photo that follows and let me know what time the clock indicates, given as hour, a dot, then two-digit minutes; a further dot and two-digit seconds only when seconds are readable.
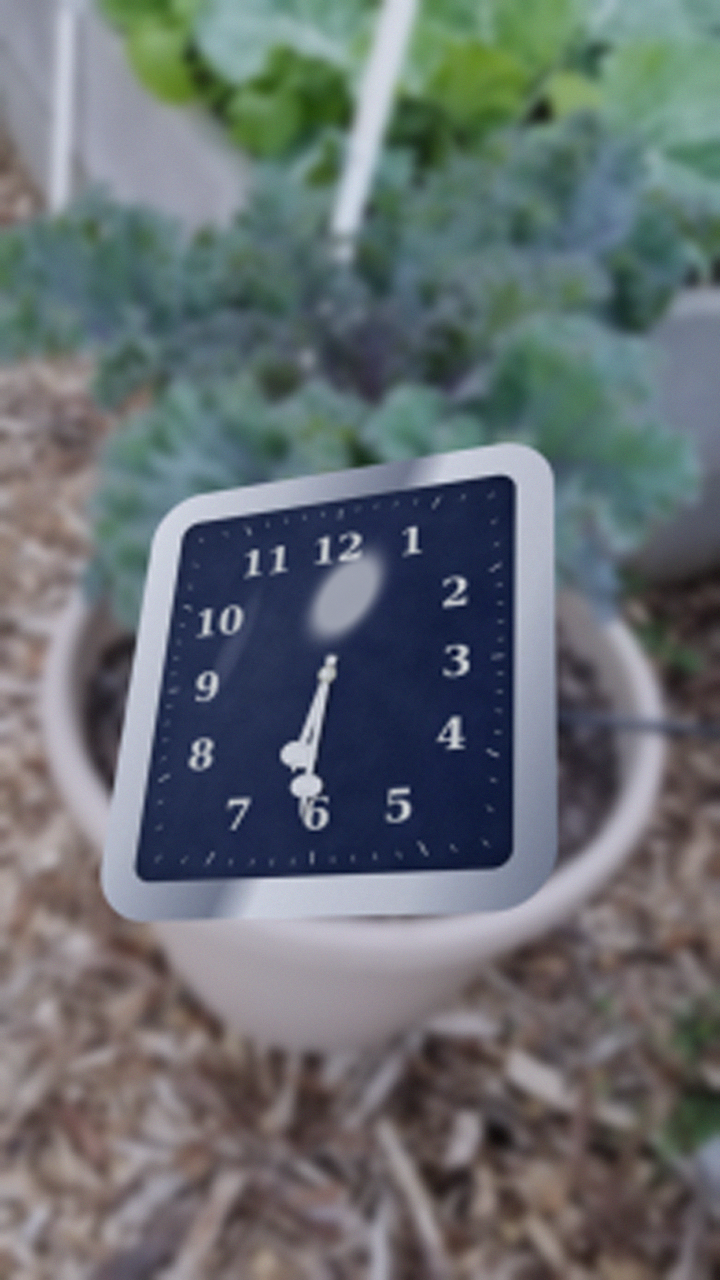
6.31
